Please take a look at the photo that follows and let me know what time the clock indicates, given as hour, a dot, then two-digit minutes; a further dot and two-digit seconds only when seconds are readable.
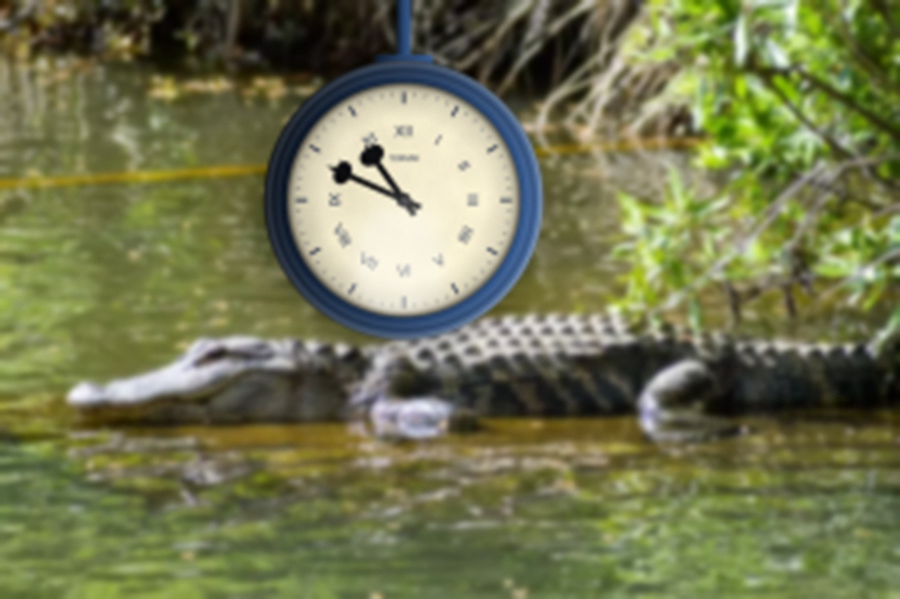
10.49
